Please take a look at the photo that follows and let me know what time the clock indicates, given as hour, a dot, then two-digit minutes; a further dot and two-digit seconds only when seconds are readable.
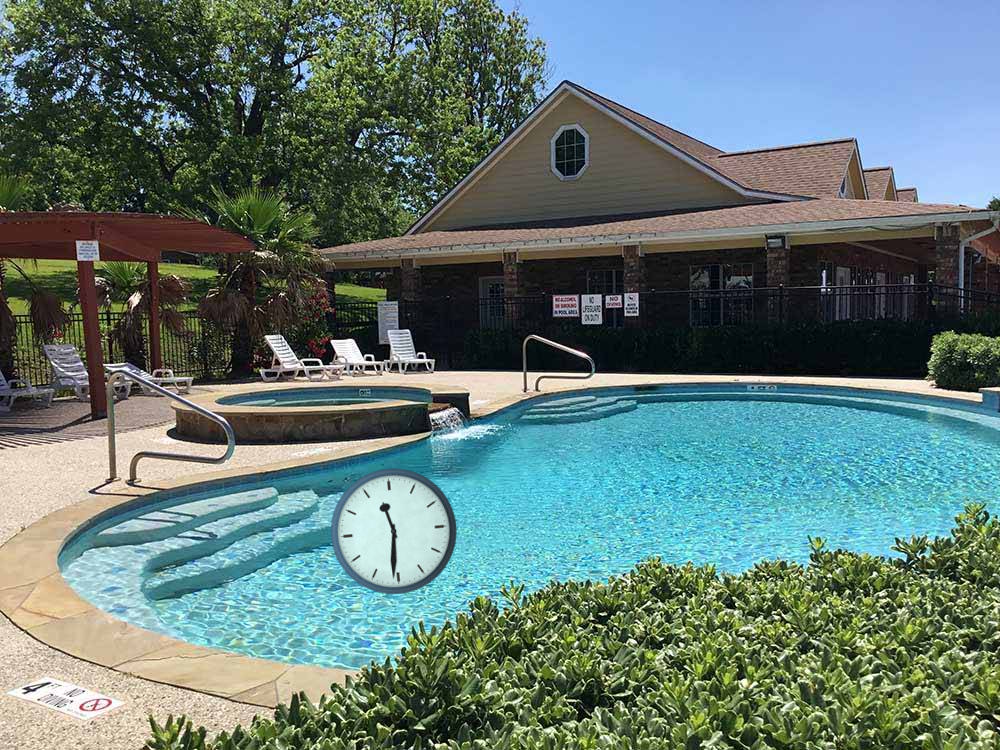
11.31
